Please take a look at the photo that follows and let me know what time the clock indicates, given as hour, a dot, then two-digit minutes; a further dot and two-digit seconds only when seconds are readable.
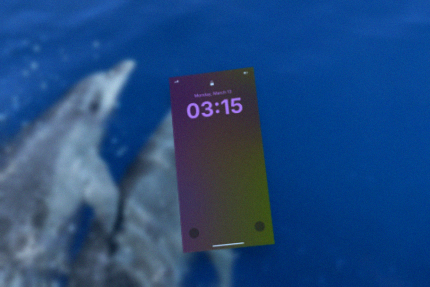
3.15
